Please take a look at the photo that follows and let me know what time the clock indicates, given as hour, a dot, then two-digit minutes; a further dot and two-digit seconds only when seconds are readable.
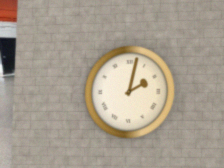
2.02
